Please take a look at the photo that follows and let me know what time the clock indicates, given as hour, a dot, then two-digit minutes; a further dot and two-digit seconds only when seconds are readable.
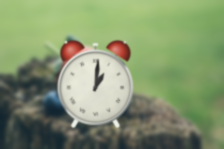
1.01
